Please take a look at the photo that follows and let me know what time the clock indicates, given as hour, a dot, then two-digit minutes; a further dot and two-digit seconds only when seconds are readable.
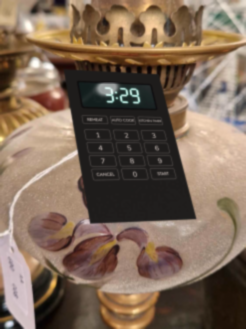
3.29
